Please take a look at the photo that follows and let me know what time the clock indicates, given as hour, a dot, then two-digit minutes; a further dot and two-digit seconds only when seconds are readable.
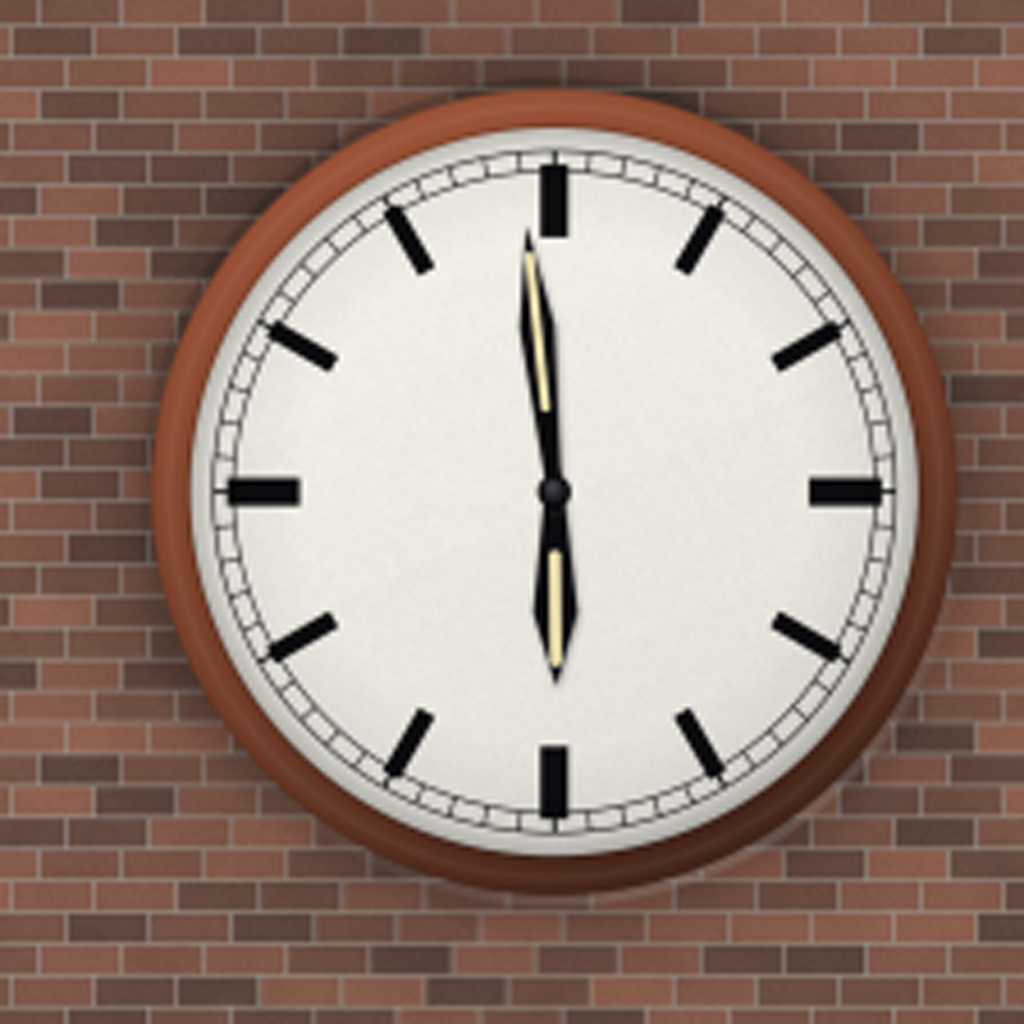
5.59
